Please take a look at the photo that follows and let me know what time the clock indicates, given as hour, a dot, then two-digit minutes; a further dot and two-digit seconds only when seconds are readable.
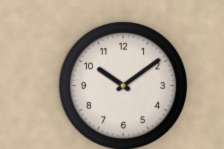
10.09
